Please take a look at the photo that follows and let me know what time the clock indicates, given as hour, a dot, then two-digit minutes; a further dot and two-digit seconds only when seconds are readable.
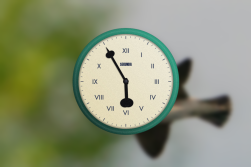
5.55
